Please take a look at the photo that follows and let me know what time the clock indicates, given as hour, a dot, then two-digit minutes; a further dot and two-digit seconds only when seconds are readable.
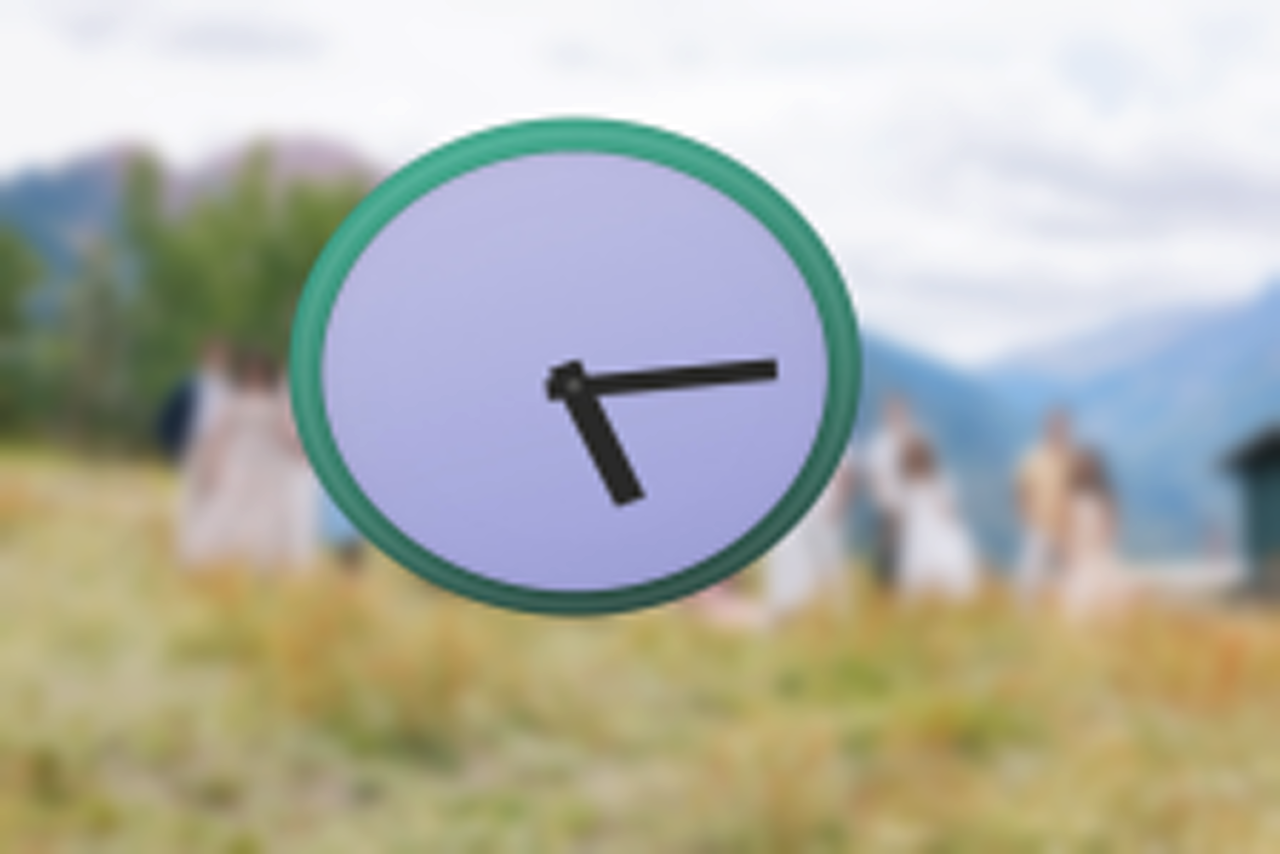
5.14
